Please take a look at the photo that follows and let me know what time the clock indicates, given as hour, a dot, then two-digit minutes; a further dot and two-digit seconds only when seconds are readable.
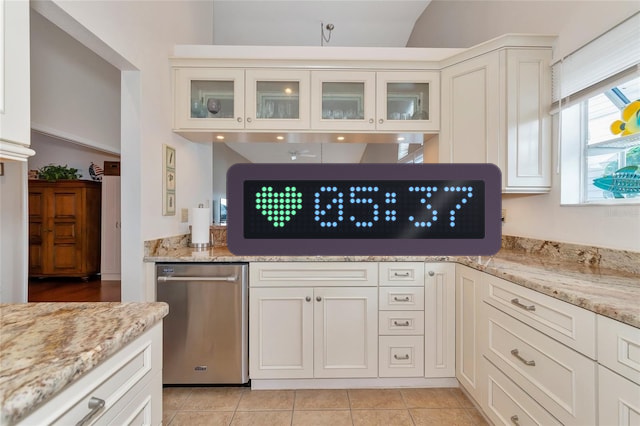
5.37
